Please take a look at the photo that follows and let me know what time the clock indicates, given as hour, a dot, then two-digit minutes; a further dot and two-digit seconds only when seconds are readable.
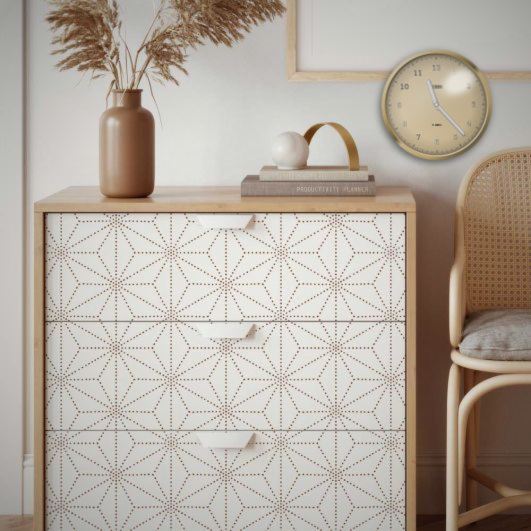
11.23
